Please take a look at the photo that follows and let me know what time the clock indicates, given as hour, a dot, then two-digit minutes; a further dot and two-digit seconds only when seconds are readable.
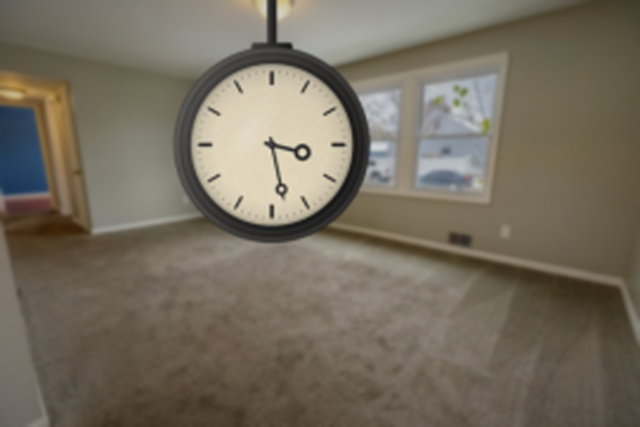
3.28
